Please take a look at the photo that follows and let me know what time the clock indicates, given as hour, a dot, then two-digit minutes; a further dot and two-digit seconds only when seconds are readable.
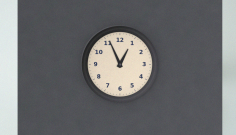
12.56
